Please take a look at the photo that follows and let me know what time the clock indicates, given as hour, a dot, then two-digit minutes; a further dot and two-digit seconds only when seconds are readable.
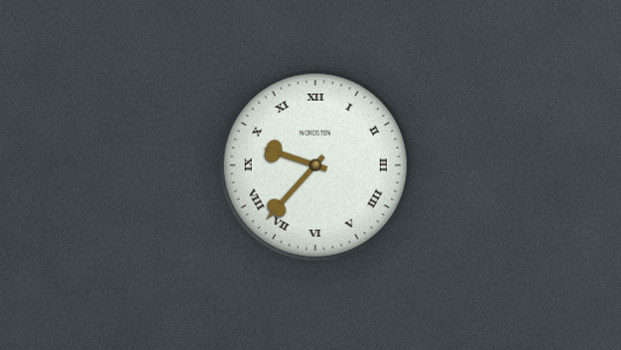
9.37
